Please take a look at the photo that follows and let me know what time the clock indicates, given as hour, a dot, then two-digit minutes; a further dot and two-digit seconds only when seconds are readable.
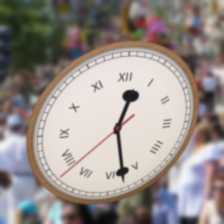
12.27.38
